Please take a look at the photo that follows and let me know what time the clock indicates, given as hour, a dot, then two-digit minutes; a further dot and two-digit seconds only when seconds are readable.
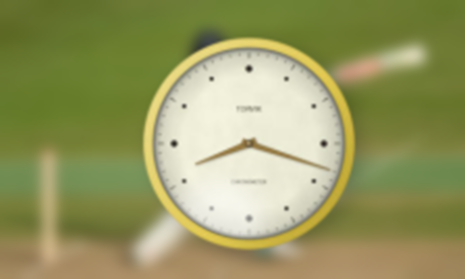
8.18
